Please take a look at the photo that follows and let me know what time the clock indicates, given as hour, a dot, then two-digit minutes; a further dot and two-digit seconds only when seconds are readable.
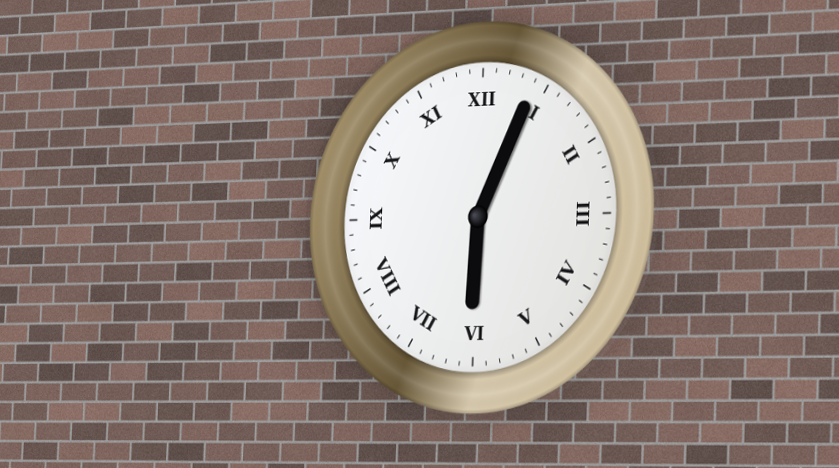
6.04
